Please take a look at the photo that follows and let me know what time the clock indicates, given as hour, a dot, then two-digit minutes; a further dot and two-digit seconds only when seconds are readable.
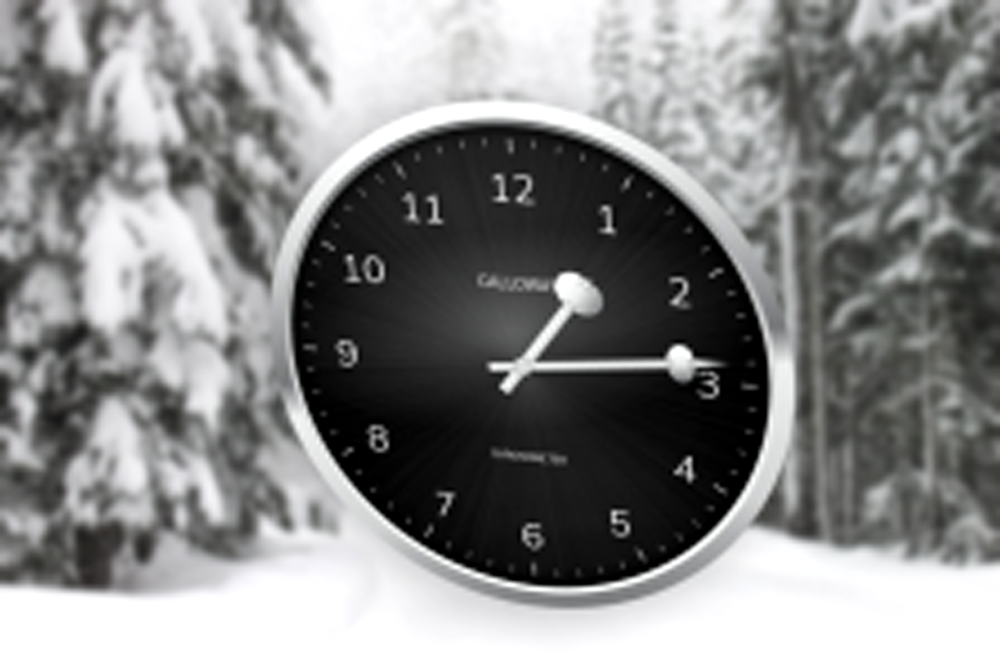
1.14
